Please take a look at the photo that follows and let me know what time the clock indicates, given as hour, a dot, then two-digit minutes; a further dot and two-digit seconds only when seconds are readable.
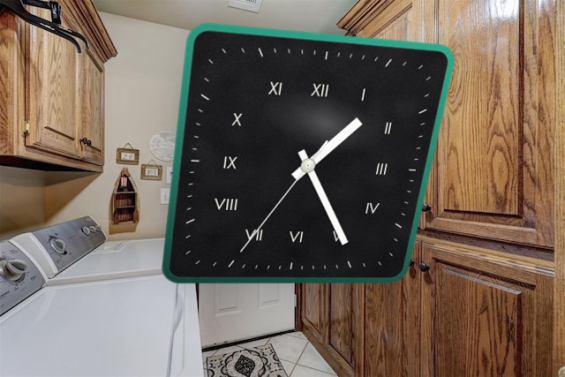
1.24.35
